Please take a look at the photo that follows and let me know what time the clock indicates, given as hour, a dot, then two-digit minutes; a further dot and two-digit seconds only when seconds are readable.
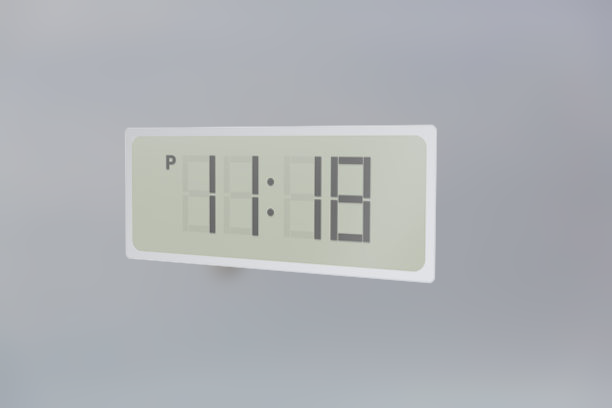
11.18
